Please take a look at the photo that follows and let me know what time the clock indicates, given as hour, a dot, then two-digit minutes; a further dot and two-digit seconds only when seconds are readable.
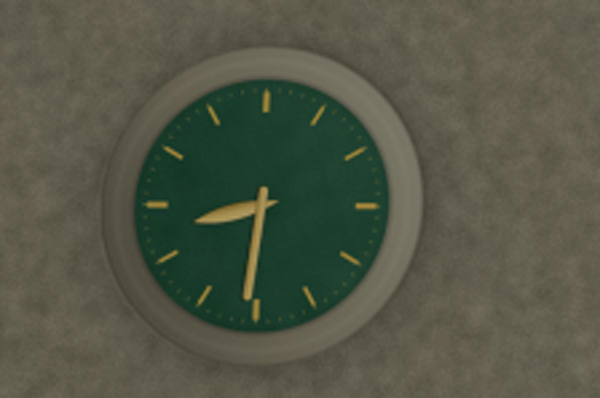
8.31
